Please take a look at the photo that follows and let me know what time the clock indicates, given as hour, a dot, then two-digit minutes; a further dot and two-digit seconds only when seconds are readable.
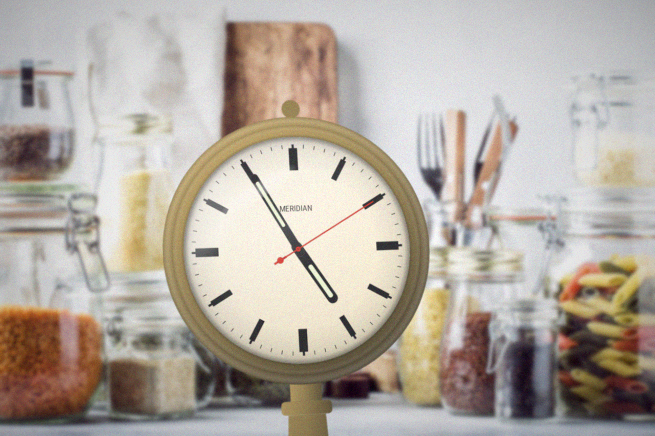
4.55.10
